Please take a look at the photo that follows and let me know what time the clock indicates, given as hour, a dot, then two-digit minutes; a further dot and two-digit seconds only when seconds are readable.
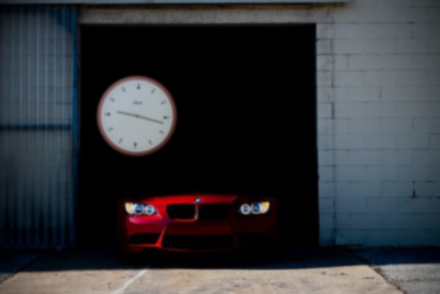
9.17
